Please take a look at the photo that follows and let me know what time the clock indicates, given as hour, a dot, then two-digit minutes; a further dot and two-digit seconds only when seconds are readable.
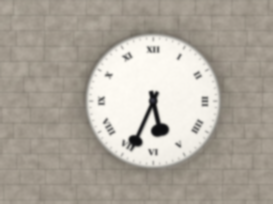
5.34
